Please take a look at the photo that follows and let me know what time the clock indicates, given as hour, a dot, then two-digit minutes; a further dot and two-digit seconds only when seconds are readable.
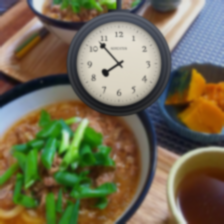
7.53
